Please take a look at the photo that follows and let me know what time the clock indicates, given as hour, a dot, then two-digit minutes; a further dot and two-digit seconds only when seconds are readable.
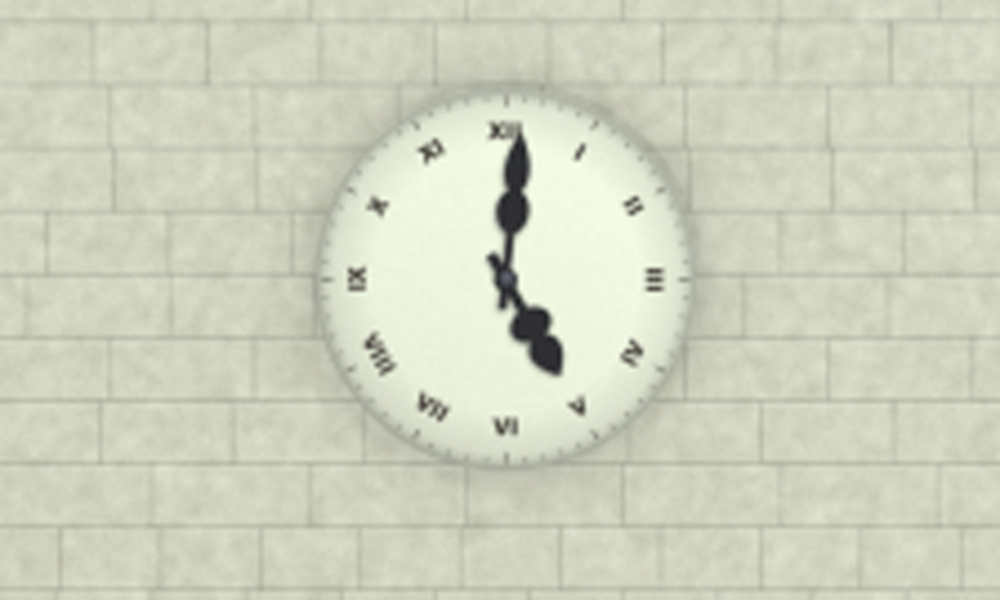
5.01
